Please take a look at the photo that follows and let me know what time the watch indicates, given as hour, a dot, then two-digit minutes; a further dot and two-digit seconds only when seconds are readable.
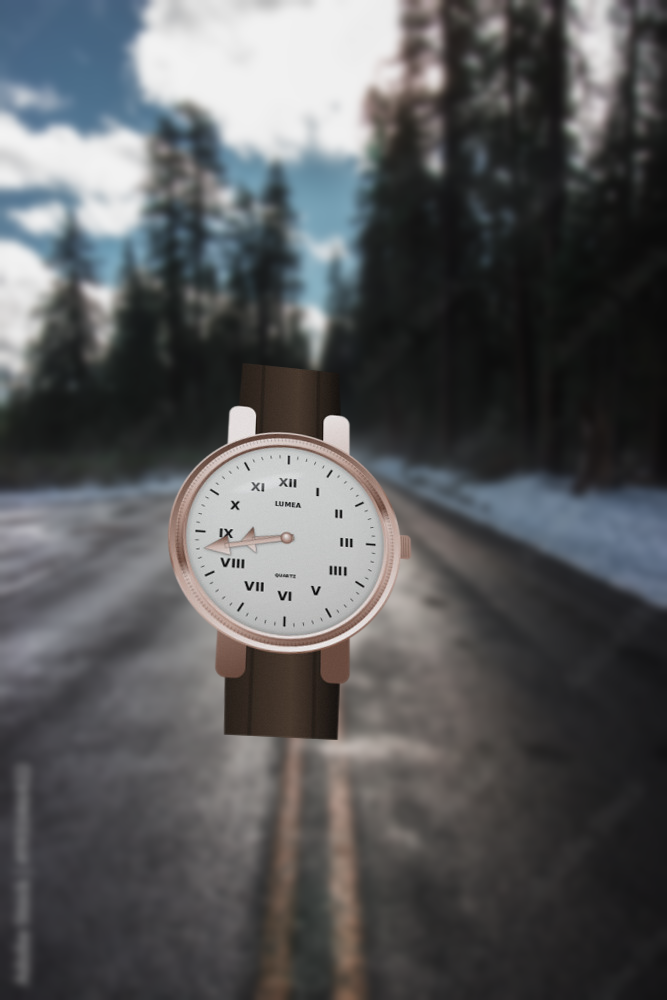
8.43
